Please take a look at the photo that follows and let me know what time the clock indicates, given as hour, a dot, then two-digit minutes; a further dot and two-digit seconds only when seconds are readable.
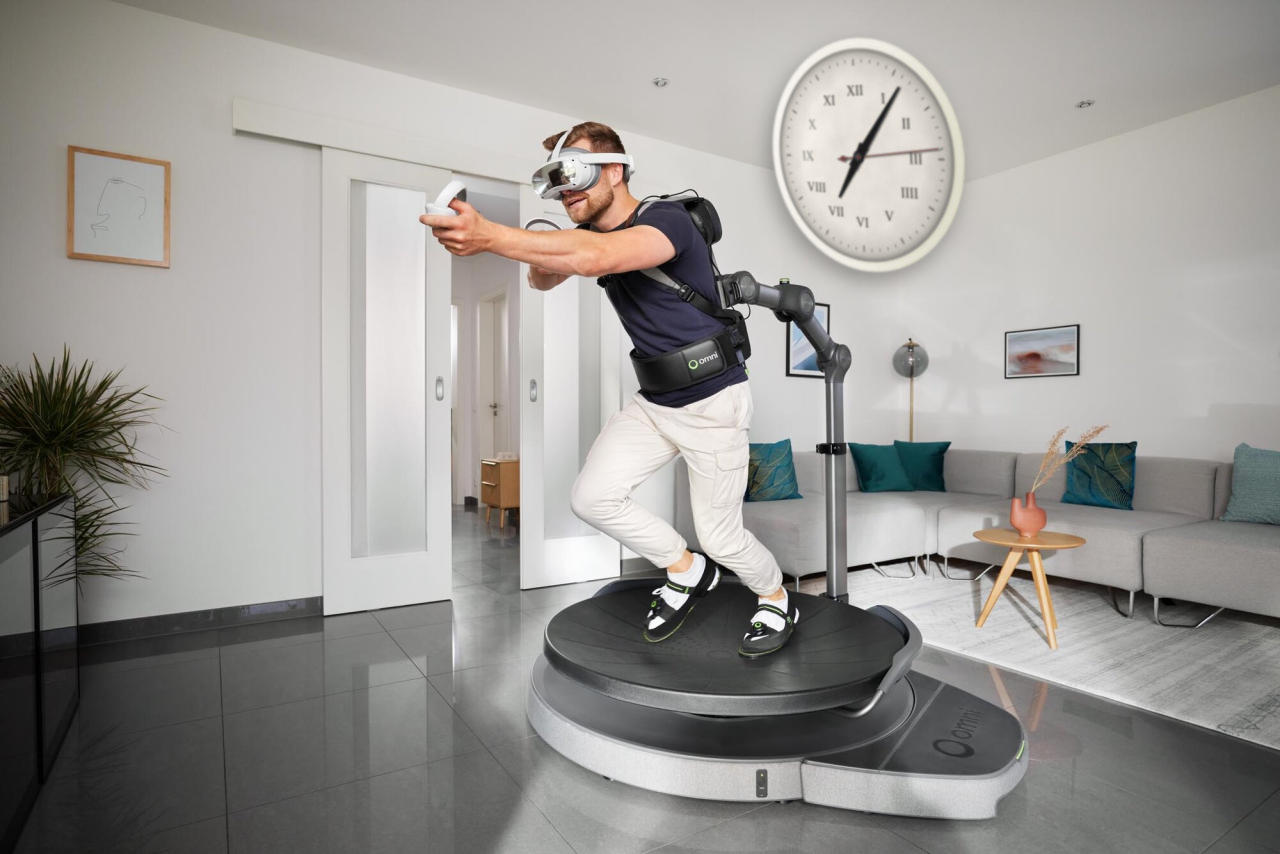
7.06.14
